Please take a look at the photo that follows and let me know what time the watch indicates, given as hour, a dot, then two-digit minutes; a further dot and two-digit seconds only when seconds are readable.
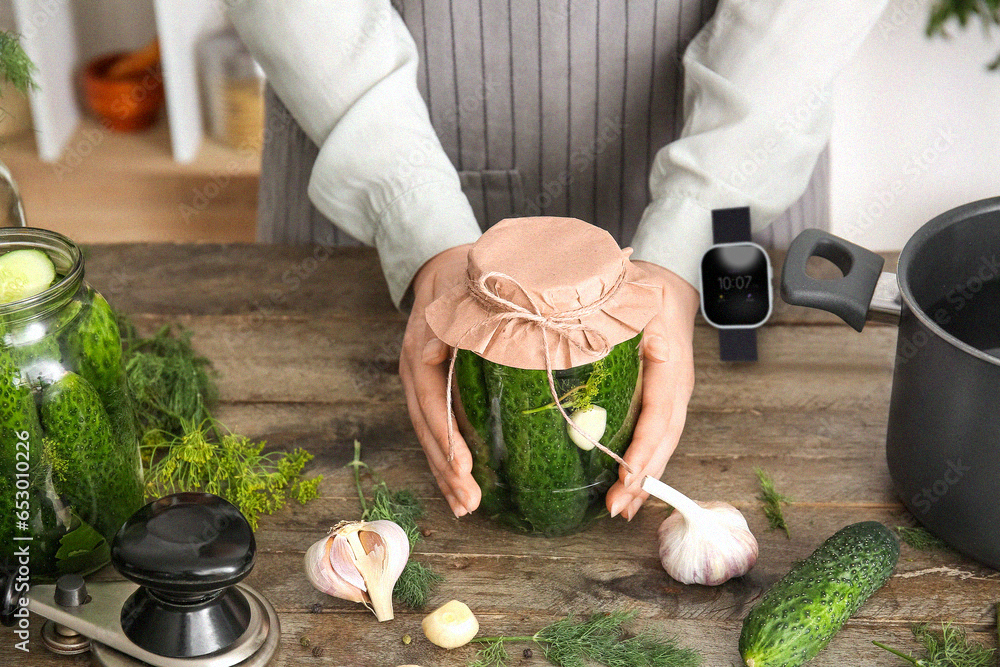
10.07
